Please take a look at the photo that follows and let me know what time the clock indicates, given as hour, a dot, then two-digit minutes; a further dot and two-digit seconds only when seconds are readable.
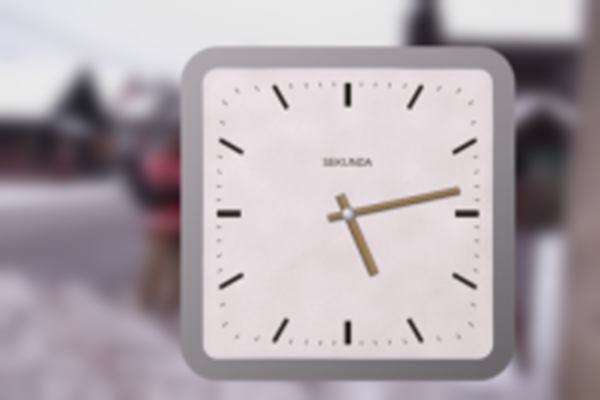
5.13
